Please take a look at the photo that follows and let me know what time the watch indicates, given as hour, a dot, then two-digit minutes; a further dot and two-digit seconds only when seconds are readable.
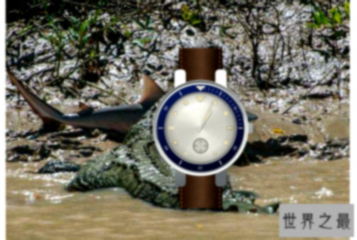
1.04
